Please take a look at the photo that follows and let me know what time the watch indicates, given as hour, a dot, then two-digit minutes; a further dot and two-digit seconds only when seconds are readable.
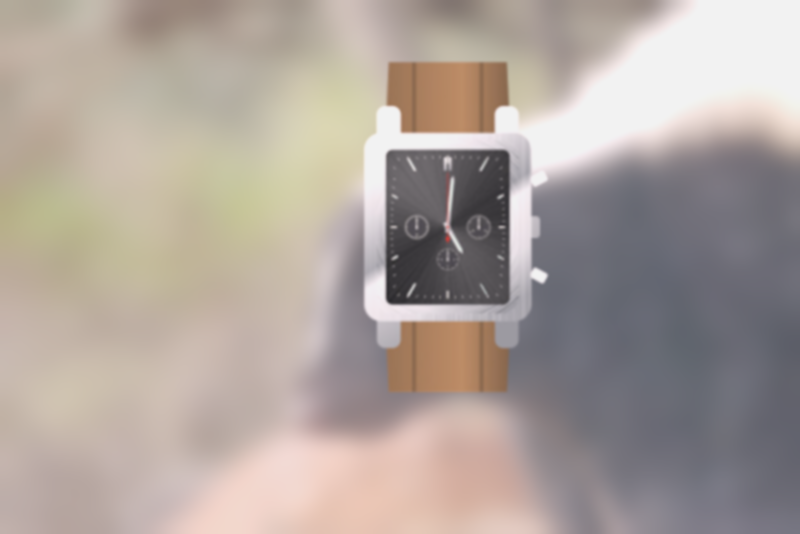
5.01
